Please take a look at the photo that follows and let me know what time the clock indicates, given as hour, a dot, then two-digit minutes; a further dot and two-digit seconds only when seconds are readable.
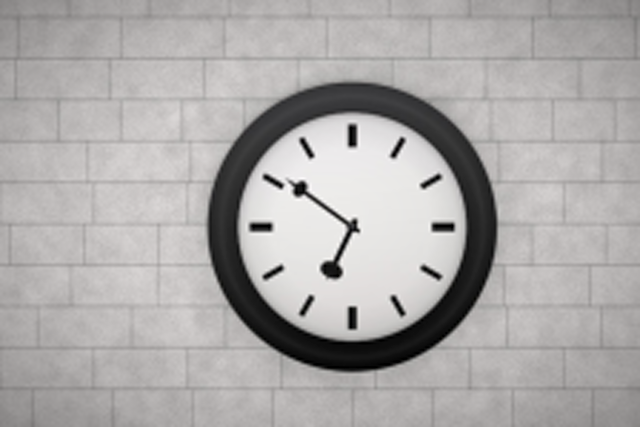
6.51
